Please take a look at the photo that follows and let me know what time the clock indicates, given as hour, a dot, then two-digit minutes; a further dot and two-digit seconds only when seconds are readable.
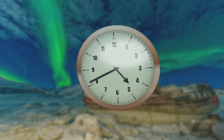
4.41
